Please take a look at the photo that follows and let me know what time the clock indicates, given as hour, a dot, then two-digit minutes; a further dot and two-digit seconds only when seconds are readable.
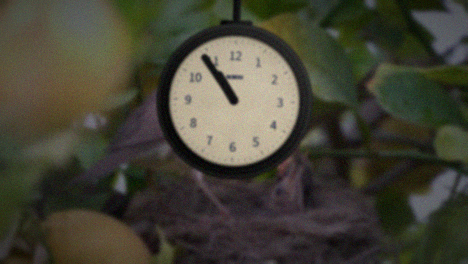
10.54
